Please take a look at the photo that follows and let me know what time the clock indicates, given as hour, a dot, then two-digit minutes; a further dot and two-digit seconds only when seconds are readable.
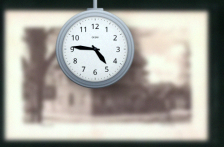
4.46
